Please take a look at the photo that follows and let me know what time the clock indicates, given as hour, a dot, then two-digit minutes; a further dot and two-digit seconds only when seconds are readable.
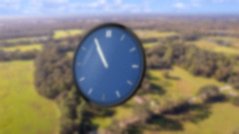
10.55
